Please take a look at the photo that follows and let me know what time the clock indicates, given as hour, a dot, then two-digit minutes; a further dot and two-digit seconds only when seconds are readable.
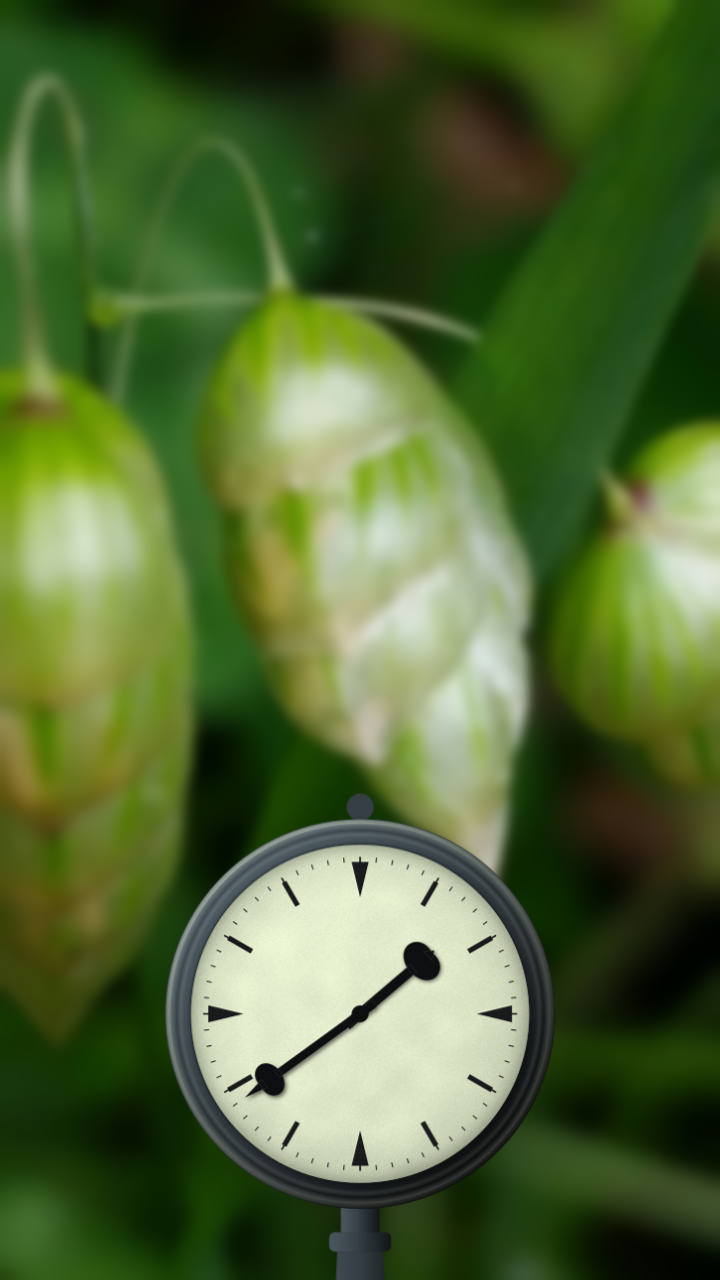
1.39
